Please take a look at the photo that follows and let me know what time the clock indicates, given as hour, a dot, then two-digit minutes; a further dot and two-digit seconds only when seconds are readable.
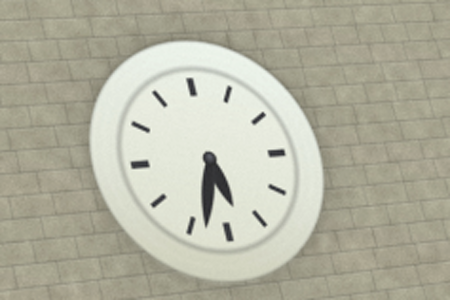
5.33
